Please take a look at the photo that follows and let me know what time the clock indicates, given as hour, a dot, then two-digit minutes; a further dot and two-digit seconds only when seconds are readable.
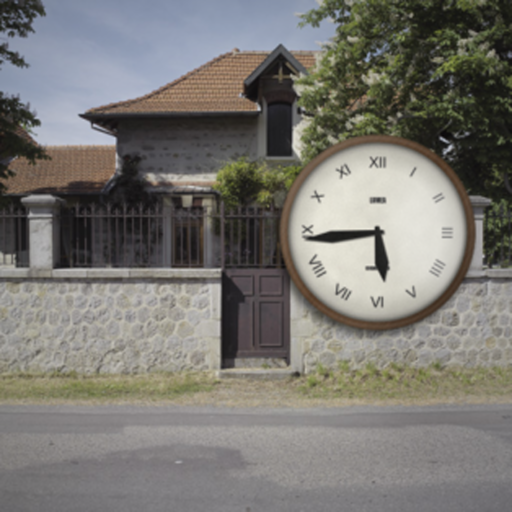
5.44
